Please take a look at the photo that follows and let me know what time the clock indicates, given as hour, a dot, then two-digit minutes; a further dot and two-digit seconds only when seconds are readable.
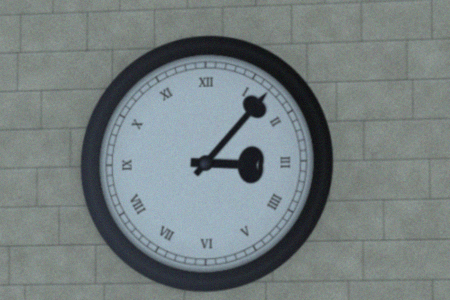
3.07
